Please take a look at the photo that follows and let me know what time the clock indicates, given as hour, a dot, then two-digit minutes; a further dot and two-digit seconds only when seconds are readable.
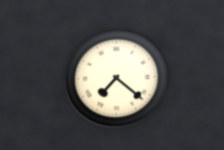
7.22
